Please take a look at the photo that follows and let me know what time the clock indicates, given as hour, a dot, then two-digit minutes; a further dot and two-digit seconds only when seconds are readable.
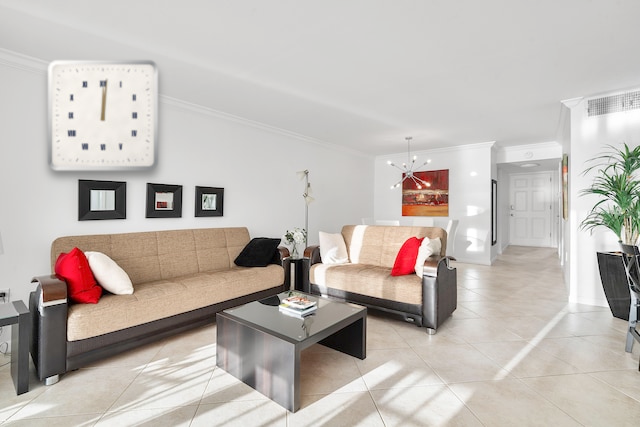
12.01
